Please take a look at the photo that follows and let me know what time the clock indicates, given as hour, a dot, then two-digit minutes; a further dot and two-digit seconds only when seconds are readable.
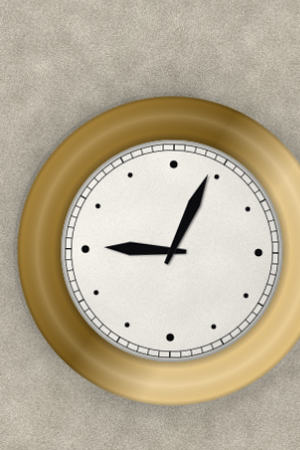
9.04
